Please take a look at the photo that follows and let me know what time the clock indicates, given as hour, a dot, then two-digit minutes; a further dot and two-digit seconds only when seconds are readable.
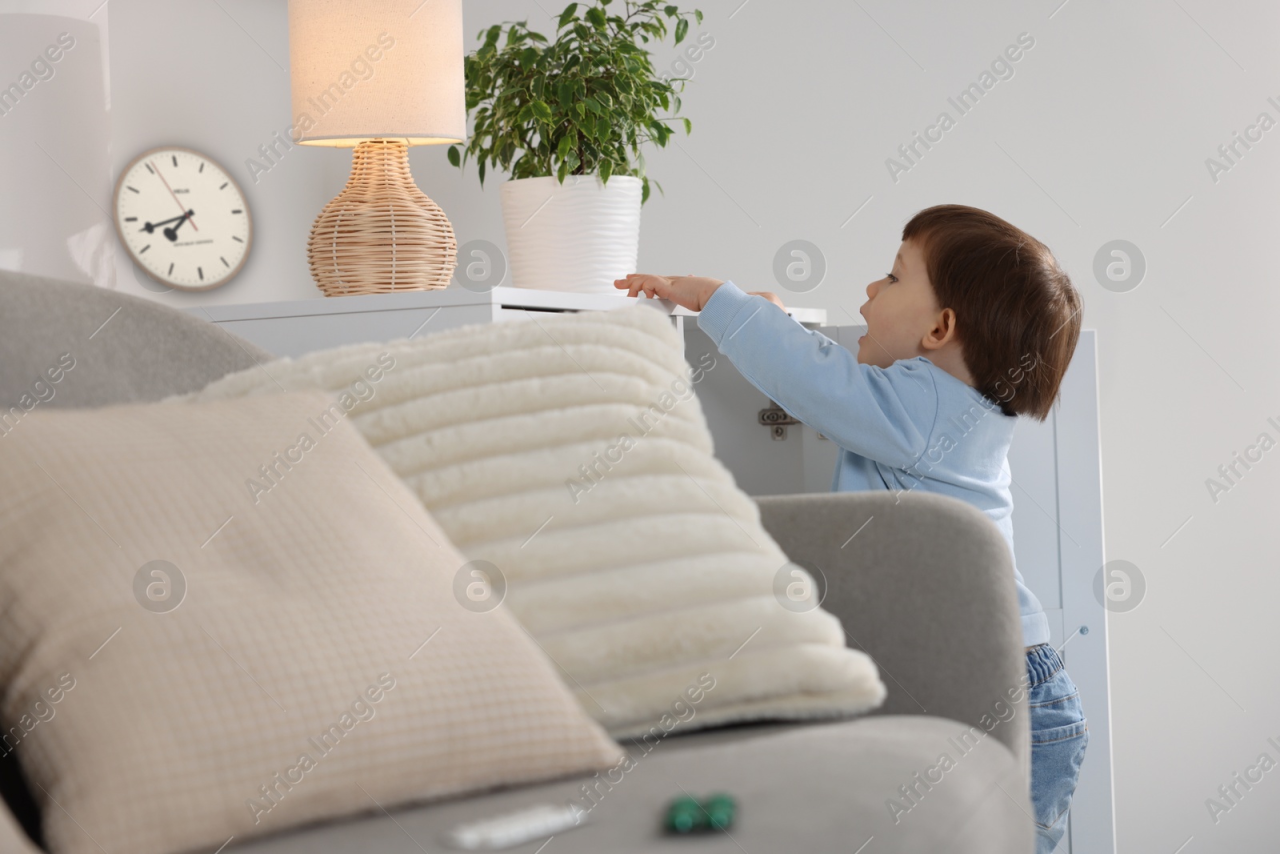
7.42.56
